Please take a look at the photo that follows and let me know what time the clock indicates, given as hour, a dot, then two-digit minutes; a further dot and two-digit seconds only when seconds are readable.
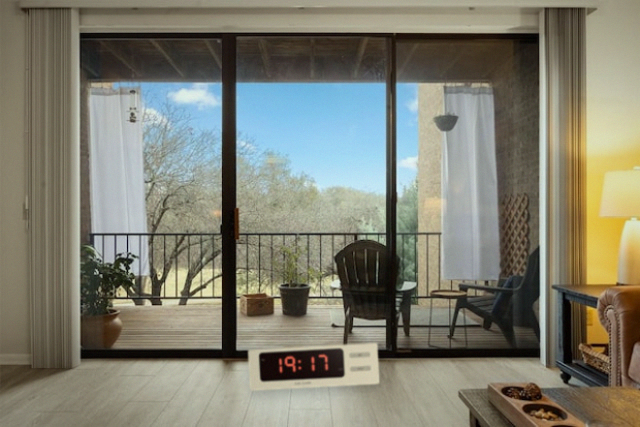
19.17
